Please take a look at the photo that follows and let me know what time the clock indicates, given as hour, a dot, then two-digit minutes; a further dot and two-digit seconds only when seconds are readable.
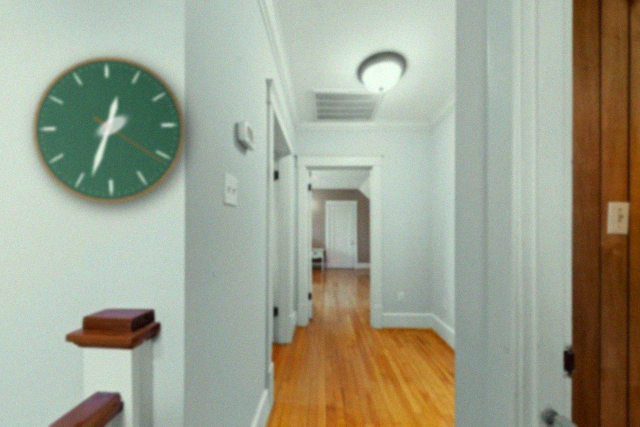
12.33.21
